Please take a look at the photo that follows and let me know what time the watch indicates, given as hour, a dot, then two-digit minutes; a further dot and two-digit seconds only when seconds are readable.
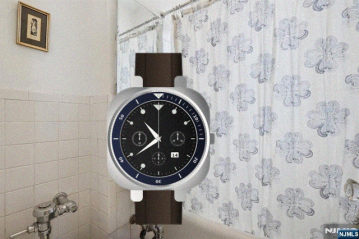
10.39
